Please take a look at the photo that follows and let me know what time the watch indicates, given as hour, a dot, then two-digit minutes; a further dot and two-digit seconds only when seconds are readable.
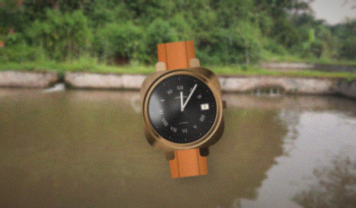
12.06
